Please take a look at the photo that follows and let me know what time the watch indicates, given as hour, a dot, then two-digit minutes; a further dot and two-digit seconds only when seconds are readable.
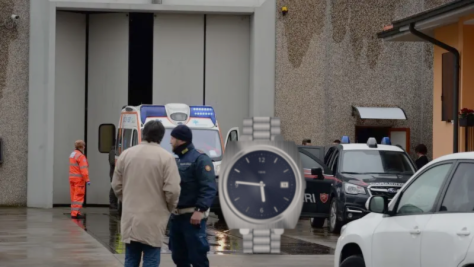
5.46
